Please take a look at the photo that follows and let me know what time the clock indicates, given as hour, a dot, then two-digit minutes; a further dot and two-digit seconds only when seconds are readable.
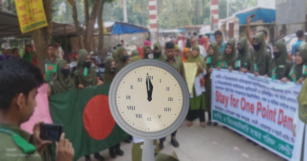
11.59
